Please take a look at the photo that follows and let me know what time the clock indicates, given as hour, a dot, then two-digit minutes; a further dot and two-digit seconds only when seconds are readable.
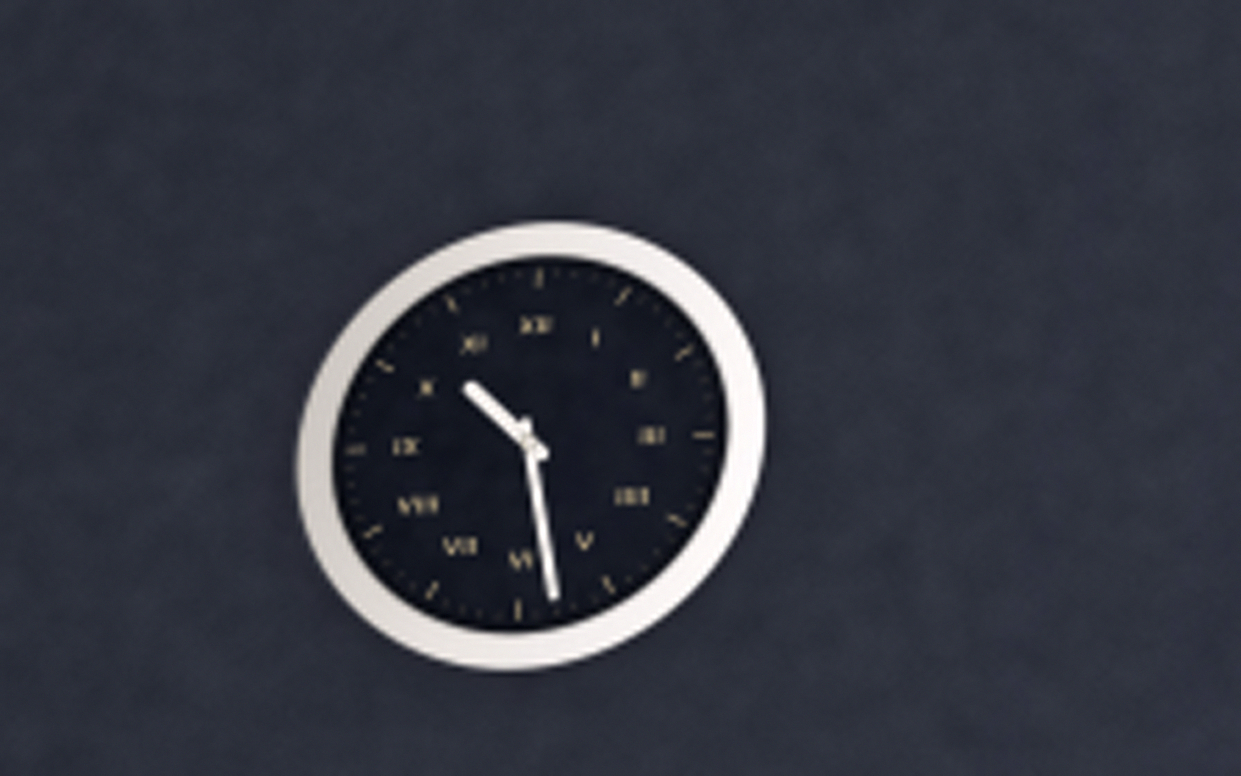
10.28
